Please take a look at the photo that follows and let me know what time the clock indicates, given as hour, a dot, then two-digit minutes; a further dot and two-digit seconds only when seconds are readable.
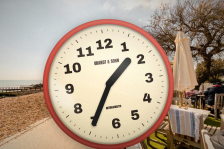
1.35
